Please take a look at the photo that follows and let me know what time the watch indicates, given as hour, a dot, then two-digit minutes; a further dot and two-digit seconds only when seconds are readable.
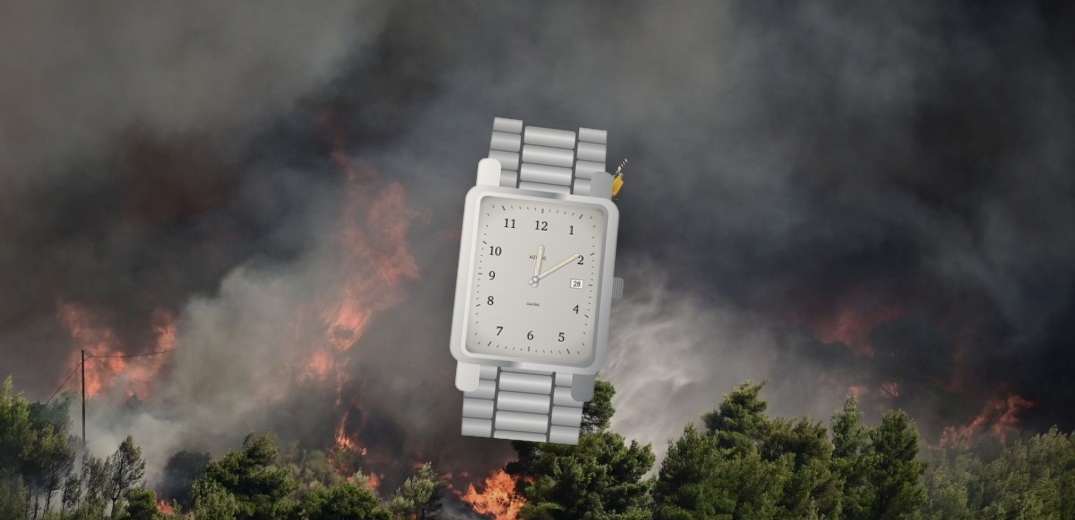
12.09
